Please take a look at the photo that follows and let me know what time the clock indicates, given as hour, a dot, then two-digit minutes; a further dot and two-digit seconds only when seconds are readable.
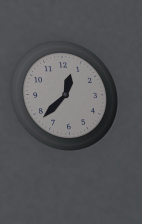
12.38
